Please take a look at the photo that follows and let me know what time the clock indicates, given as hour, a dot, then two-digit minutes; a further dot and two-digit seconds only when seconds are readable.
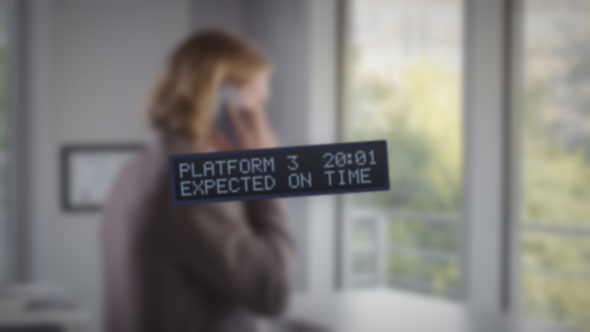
20.01
